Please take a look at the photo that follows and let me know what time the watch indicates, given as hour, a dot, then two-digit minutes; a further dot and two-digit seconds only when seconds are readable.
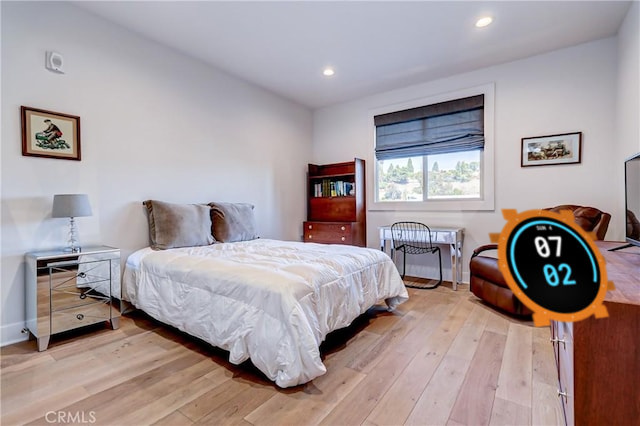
7.02
